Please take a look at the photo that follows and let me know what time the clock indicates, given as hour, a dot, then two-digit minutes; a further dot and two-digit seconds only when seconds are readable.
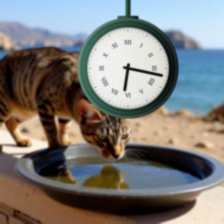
6.17
